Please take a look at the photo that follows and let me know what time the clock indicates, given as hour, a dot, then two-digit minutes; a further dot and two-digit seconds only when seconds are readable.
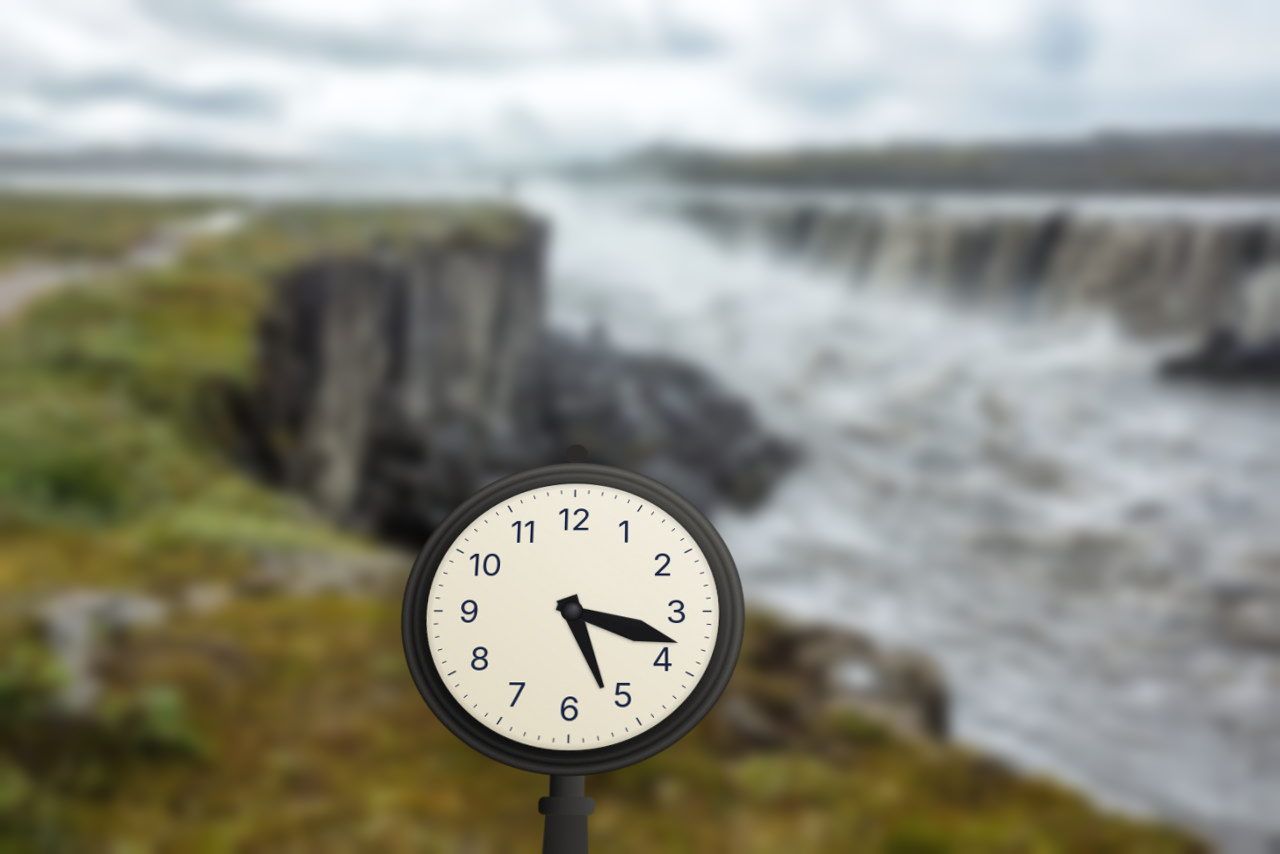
5.18
